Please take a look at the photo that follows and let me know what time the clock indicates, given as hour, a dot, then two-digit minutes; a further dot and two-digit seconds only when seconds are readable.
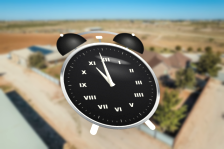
10.59
